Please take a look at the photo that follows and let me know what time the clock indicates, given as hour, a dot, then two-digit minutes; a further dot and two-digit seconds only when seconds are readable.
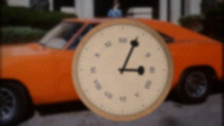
3.04
